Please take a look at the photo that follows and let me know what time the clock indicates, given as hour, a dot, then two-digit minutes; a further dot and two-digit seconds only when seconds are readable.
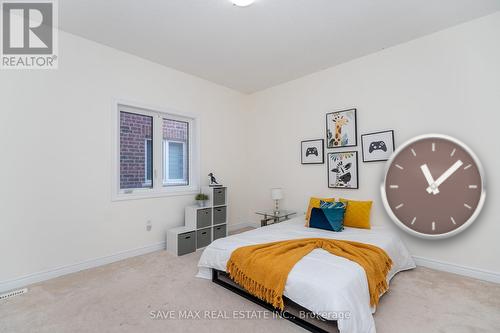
11.08
